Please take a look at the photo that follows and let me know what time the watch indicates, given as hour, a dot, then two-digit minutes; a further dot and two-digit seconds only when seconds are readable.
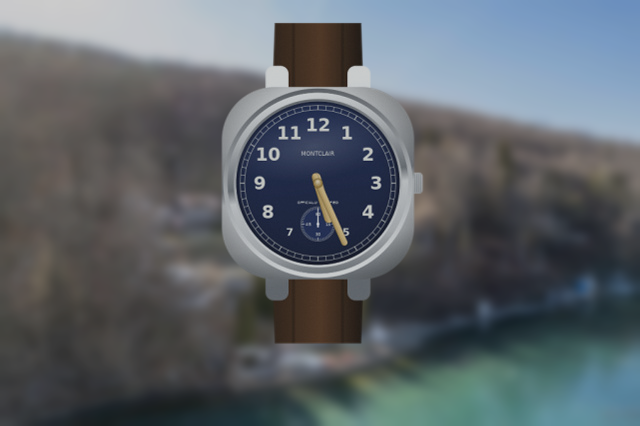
5.26
